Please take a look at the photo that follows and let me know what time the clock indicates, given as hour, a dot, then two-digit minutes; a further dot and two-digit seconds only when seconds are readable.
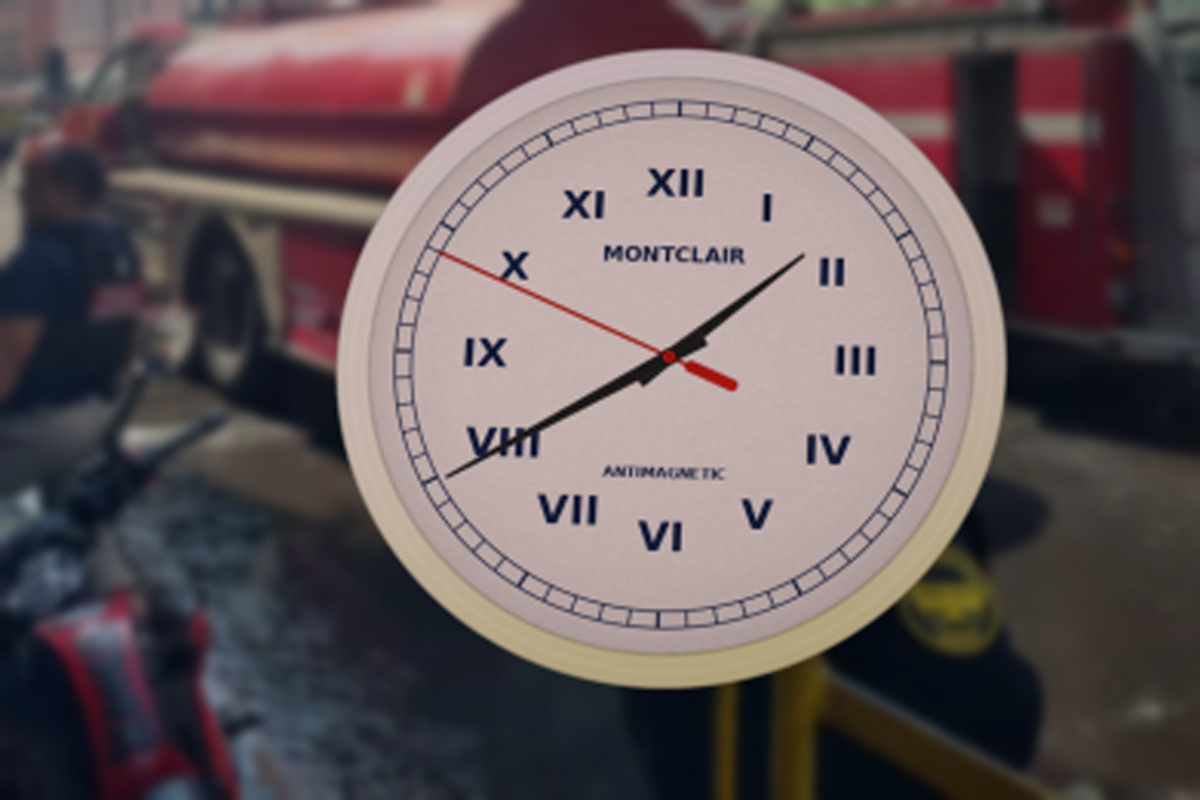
1.39.49
